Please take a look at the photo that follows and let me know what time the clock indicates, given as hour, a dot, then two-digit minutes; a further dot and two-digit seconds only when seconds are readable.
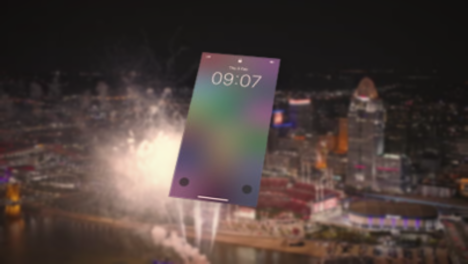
9.07
